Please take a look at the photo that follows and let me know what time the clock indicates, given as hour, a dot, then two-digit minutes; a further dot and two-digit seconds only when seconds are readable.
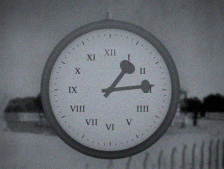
1.14
